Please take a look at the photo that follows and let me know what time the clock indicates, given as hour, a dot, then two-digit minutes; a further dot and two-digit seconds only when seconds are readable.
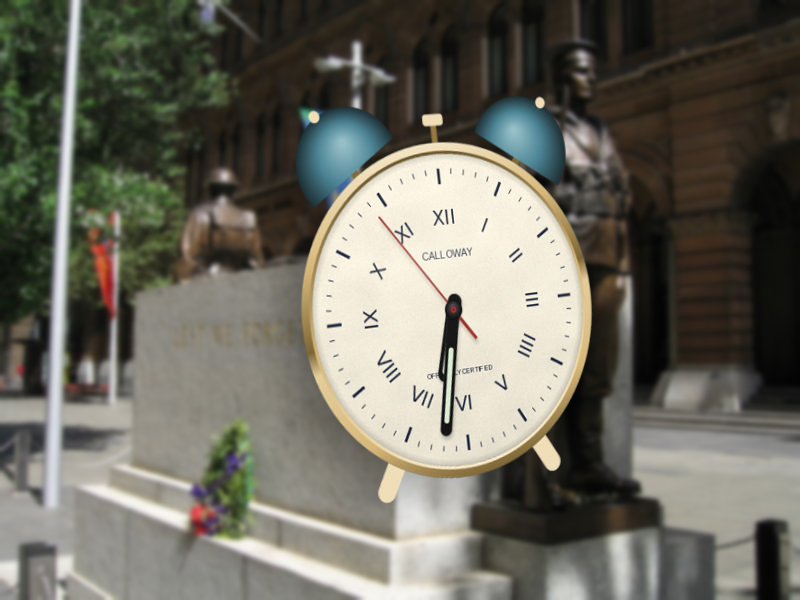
6.31.54
